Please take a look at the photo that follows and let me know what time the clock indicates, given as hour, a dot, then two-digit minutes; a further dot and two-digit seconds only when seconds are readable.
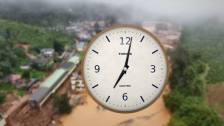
7.02
